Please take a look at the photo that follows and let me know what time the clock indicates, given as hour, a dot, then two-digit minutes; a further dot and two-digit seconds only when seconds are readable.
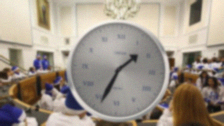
1.34
